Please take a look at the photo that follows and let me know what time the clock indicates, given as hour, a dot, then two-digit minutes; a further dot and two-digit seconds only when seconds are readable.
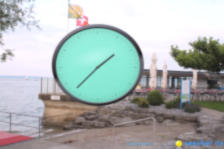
1.37
